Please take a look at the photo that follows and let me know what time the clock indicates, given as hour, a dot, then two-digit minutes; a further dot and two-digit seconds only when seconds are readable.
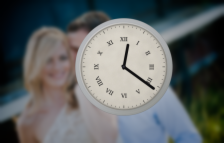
12.21
